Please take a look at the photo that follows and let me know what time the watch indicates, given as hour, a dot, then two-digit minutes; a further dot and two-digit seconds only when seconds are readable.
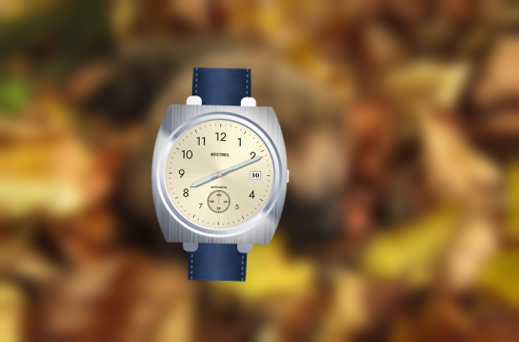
8.11
